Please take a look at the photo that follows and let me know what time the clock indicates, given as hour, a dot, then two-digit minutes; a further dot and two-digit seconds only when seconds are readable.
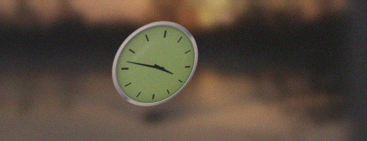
3.47
